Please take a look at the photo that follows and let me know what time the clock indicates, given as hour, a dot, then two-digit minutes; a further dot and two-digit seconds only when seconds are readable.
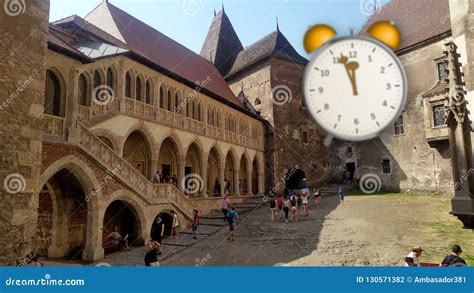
11.57
